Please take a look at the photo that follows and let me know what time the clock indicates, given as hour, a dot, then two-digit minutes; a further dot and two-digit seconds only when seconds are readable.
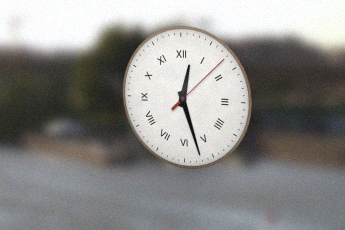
12.27.08
